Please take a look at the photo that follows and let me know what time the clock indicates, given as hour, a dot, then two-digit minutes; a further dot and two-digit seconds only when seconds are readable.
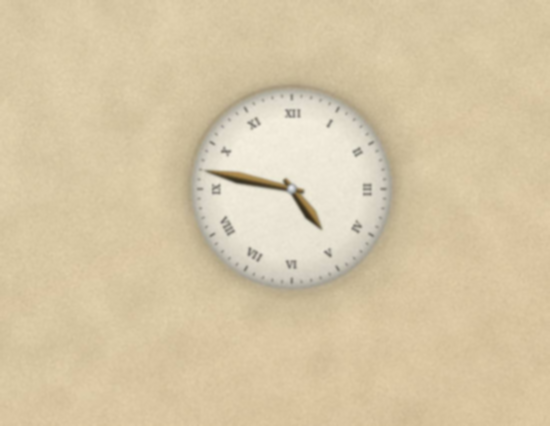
4.47
